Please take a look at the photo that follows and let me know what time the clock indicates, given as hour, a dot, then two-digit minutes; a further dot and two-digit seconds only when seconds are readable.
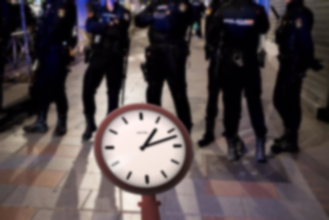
1.12
